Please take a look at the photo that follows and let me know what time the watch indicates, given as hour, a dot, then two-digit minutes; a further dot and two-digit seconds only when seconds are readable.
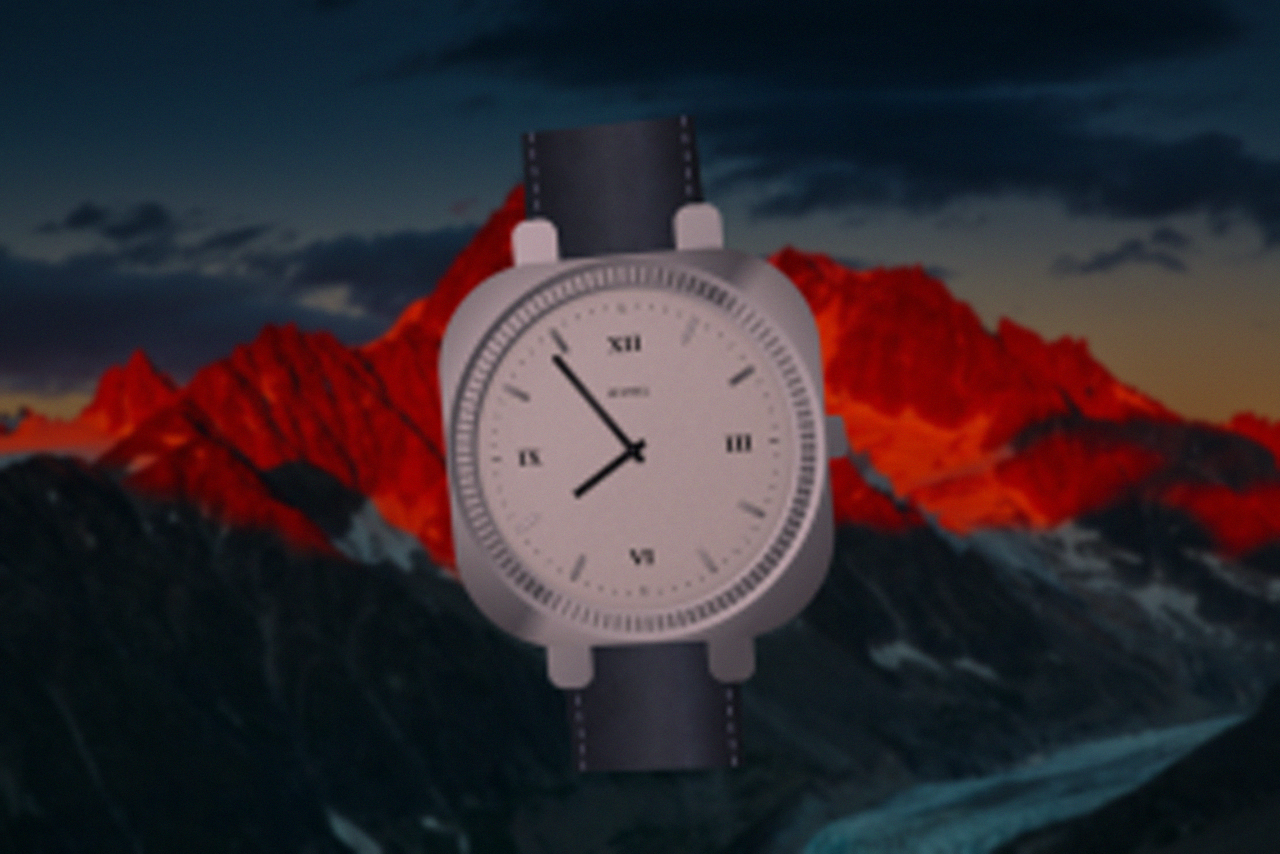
7.54
